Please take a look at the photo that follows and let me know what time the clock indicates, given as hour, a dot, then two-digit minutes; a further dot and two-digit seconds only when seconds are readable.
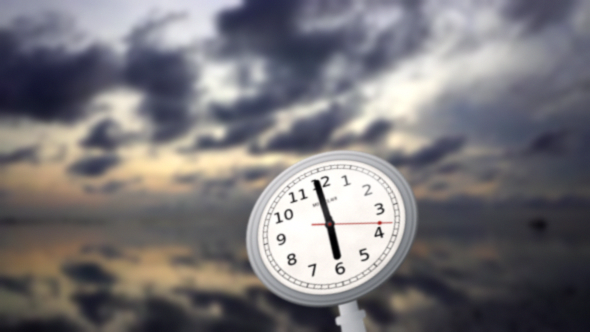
5.59.18
